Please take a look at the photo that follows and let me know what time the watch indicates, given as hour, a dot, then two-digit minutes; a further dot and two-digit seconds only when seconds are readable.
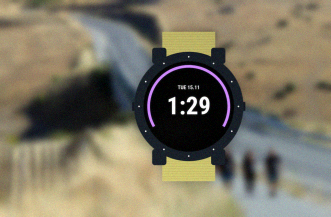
1.29
